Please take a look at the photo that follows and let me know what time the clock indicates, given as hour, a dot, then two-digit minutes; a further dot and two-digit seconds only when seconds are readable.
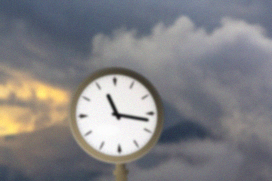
11.17
